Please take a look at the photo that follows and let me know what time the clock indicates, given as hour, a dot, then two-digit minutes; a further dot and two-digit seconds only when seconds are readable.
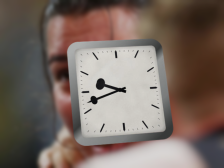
9.42
